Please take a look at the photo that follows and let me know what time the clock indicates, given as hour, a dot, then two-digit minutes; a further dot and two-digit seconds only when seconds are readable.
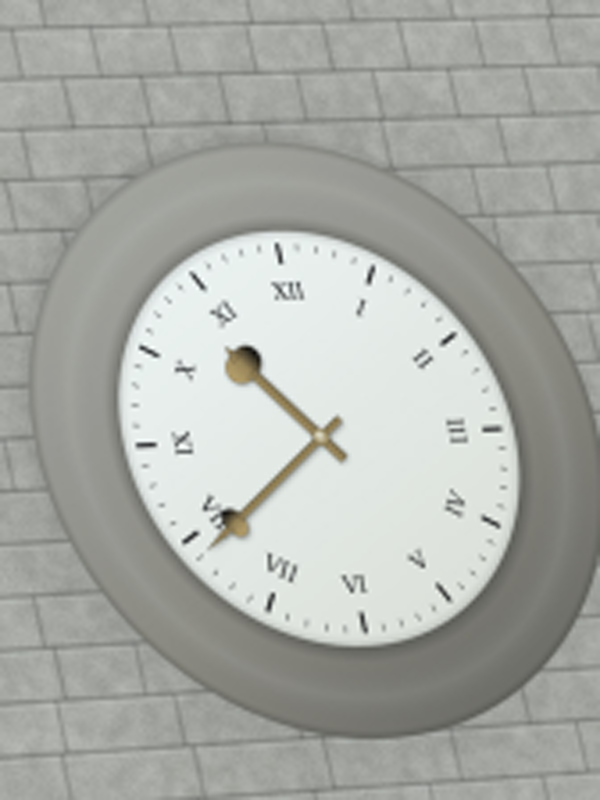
10.39
